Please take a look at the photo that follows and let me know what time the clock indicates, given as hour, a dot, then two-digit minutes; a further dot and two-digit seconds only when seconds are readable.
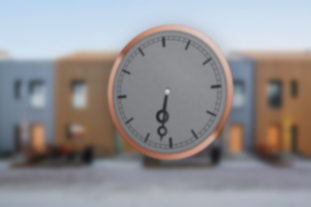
6.32
